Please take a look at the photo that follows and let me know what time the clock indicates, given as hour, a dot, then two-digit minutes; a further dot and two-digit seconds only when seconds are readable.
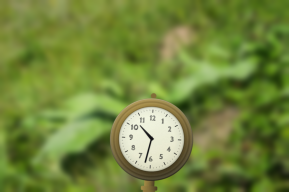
10.32
